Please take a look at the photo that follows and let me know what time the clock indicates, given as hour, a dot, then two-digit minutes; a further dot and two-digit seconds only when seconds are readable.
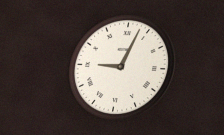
9.03
